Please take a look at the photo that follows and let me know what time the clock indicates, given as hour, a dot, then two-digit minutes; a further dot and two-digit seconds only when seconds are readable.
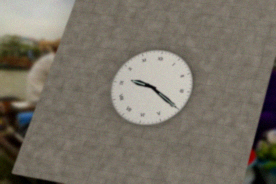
9.20
